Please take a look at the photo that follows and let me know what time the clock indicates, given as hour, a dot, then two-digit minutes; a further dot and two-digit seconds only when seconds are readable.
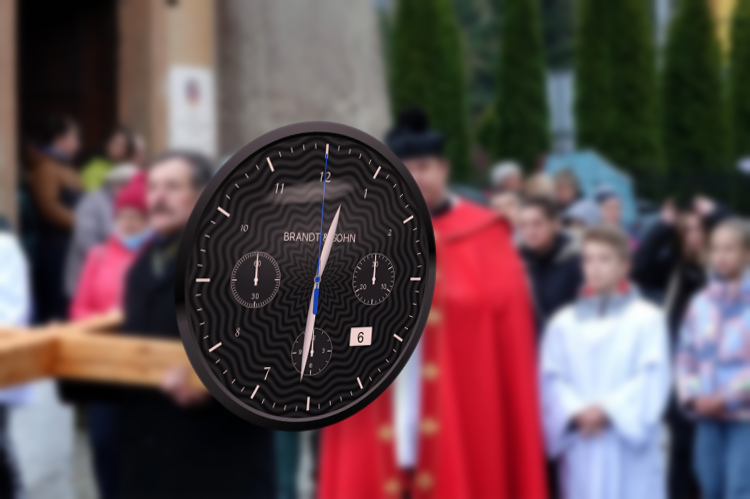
12.31
